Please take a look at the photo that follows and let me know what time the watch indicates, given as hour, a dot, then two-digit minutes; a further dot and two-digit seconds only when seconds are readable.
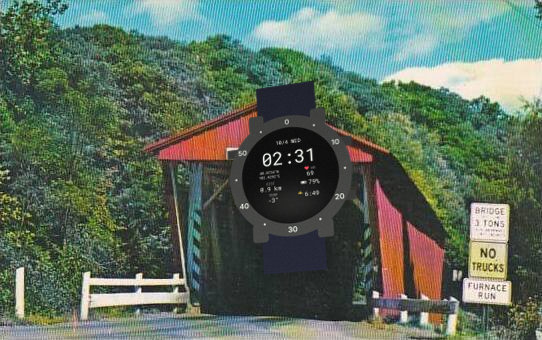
2.31
